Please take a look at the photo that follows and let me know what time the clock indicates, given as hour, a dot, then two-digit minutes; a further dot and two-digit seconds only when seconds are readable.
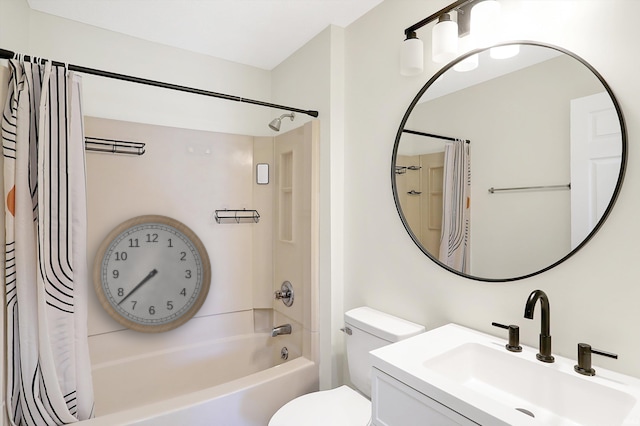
7.38
